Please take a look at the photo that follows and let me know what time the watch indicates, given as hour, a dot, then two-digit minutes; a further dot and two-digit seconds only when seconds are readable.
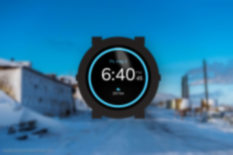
6.40
